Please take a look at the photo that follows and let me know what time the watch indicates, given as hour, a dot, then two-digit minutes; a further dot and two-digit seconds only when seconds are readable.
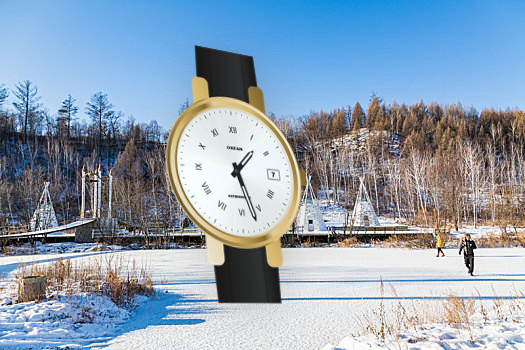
1.27
